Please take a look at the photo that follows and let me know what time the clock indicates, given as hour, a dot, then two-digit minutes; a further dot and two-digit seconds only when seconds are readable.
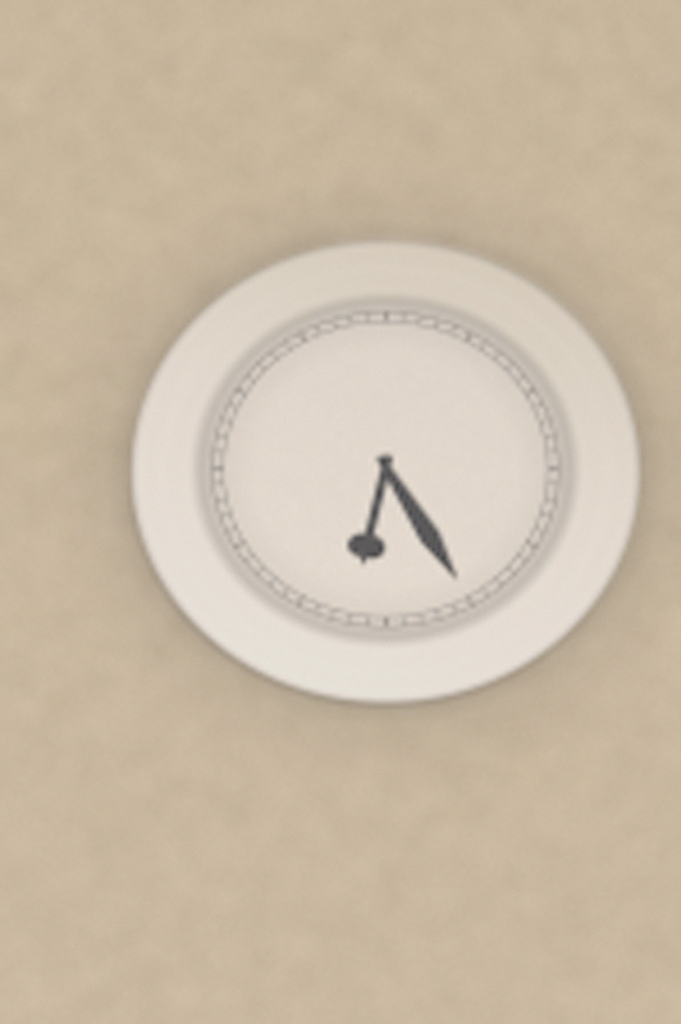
6.25
